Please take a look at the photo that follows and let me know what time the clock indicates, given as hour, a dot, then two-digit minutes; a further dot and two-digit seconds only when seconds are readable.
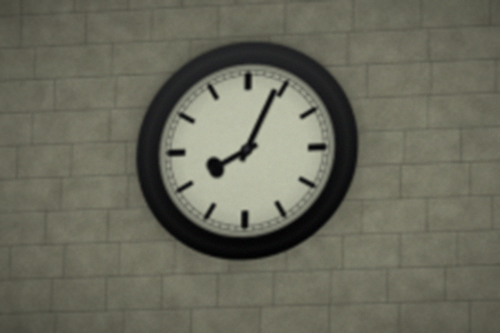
8.04
